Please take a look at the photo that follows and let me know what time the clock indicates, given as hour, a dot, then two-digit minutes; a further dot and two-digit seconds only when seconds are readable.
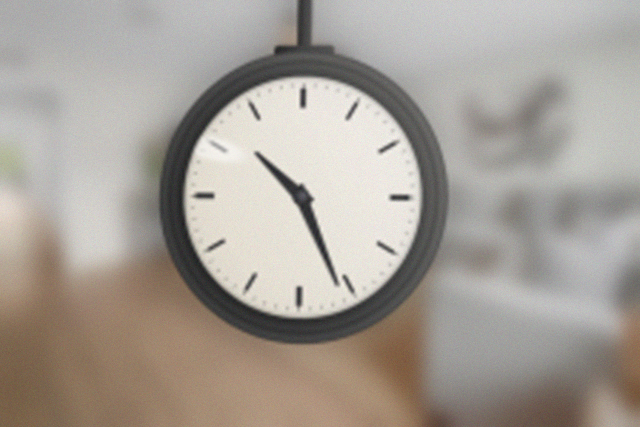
10.26
